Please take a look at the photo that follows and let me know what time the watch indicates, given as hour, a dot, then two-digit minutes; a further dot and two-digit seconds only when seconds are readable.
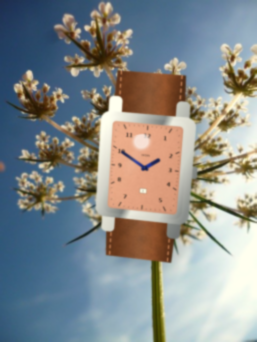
1.50
